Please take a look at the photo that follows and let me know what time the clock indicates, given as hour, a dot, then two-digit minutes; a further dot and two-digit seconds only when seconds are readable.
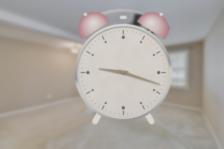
9.18
